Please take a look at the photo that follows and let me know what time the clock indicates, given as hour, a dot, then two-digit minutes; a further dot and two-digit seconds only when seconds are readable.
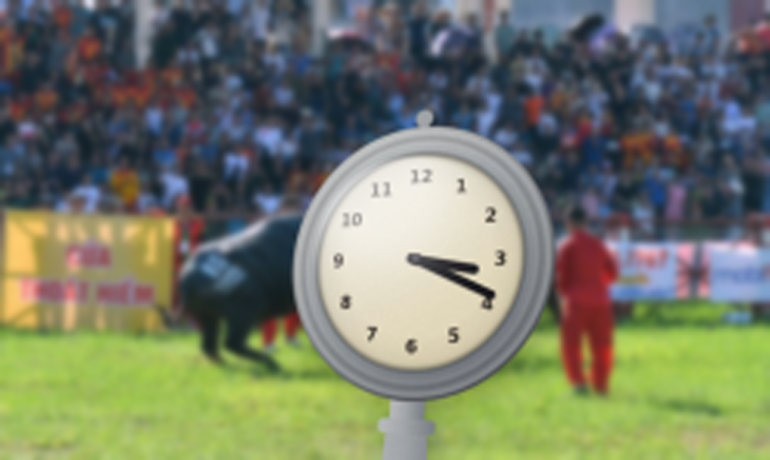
3.19
